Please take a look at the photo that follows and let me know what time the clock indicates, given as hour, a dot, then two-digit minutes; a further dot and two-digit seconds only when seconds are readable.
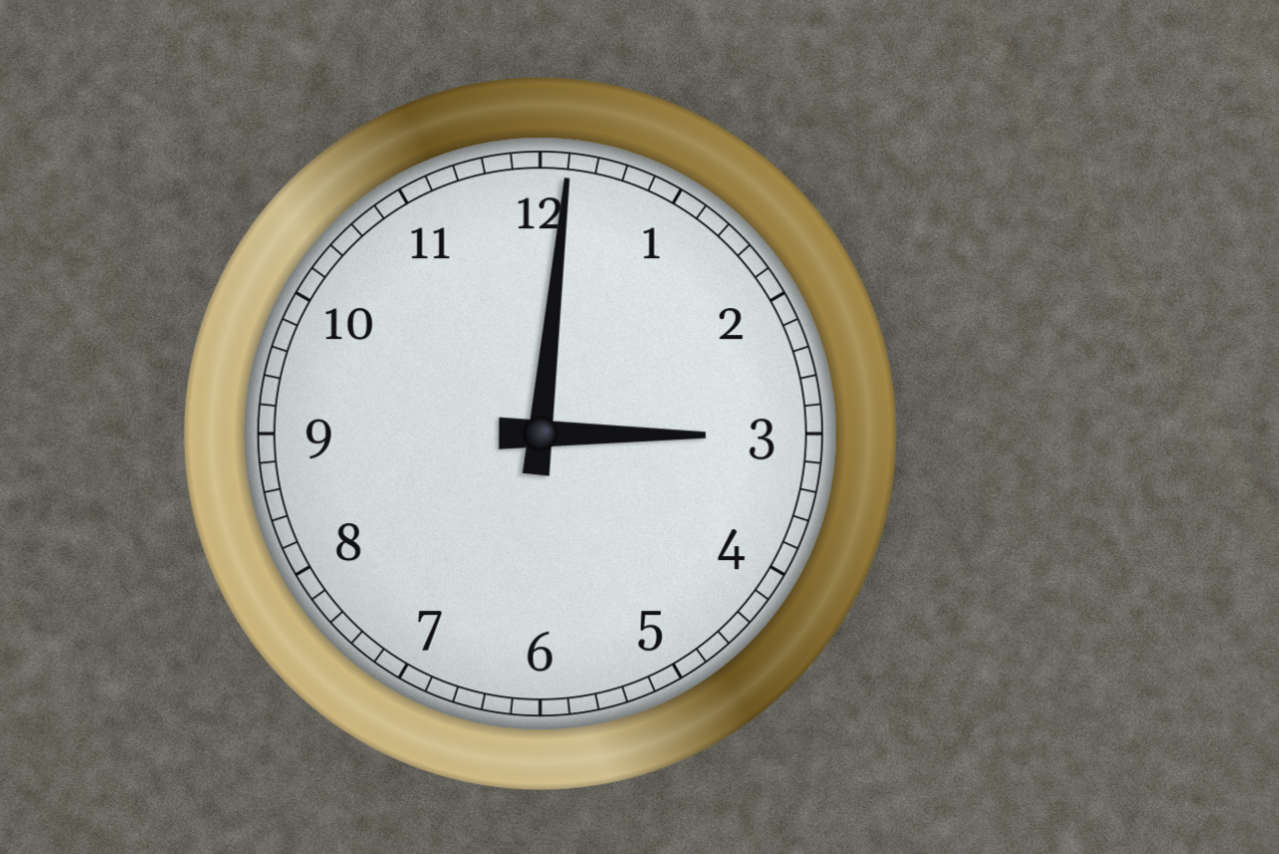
3.01
